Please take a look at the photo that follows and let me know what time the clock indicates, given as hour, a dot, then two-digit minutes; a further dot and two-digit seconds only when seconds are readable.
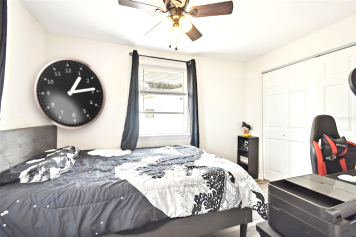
1.14
